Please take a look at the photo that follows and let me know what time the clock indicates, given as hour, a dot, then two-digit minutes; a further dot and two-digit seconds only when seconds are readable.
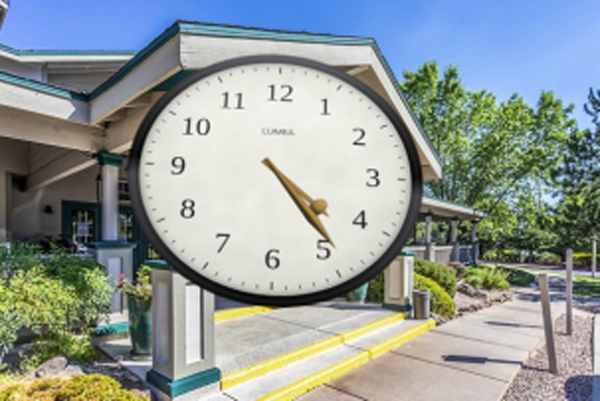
4.24
